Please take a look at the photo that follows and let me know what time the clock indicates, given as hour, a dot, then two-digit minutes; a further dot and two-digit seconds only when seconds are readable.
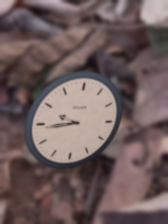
9.44
